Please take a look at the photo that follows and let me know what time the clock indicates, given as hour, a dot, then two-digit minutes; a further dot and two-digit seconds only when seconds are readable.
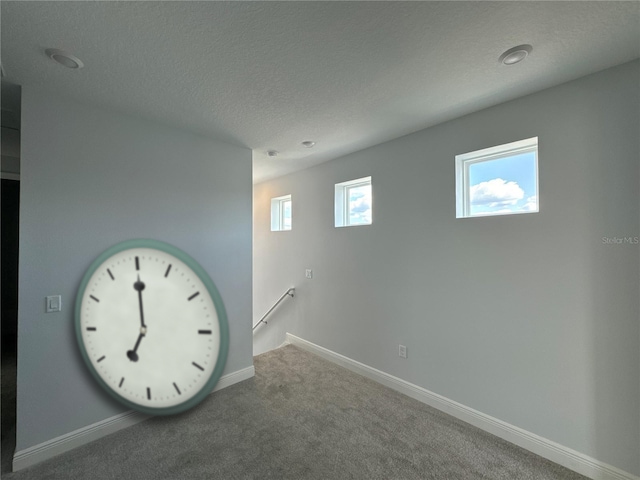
7.00
